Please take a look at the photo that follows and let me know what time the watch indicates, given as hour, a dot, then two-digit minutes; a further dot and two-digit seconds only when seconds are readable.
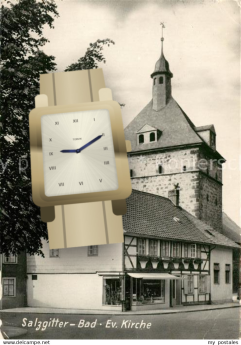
9.10
